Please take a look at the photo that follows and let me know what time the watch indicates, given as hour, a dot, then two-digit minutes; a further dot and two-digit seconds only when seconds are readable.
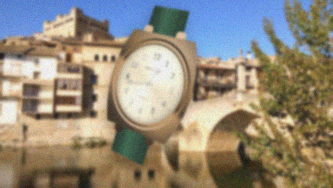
12.43
